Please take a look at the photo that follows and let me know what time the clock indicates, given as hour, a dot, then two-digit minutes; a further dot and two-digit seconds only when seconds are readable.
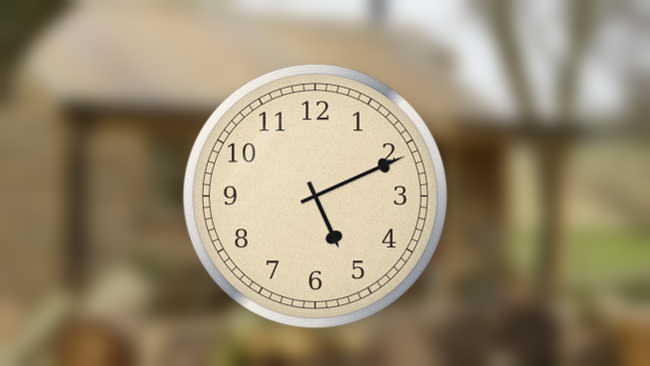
5.11
